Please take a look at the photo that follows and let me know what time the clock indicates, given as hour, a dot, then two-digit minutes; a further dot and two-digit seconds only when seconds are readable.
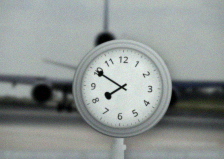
7.50
